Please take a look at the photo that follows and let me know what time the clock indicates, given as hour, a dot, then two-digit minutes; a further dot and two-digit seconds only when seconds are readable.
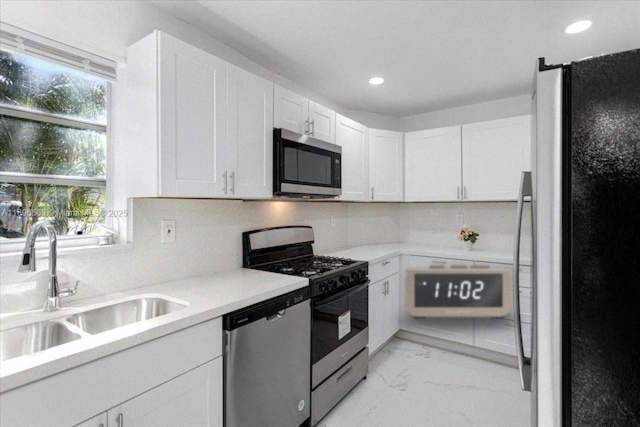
11.02
